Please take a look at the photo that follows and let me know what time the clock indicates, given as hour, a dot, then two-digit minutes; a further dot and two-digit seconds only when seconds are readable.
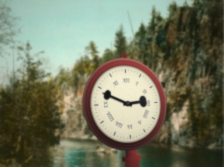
2.49
